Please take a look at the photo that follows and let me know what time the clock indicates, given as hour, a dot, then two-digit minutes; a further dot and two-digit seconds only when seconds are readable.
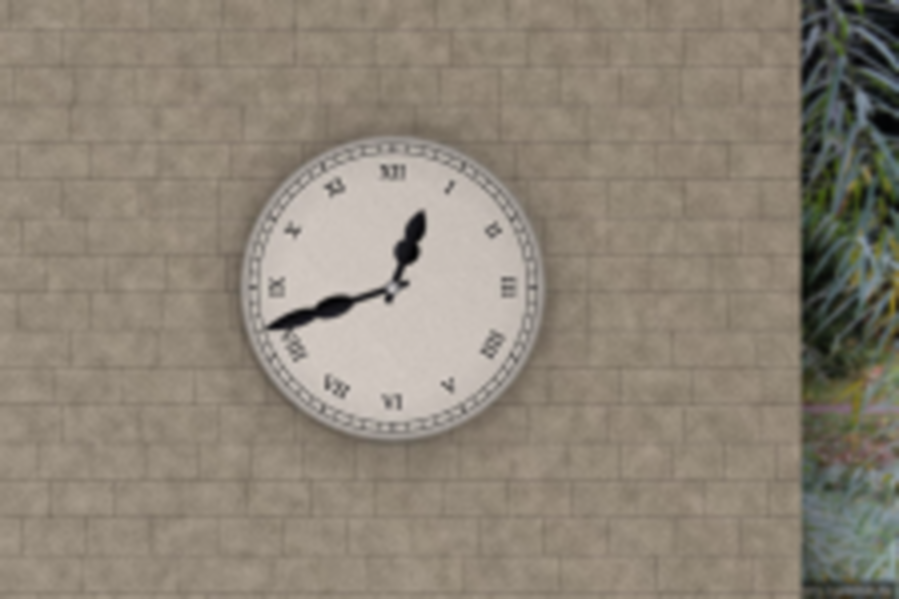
12.42
